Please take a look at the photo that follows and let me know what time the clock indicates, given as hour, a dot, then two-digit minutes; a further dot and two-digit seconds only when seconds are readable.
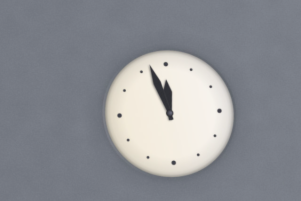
11.57
